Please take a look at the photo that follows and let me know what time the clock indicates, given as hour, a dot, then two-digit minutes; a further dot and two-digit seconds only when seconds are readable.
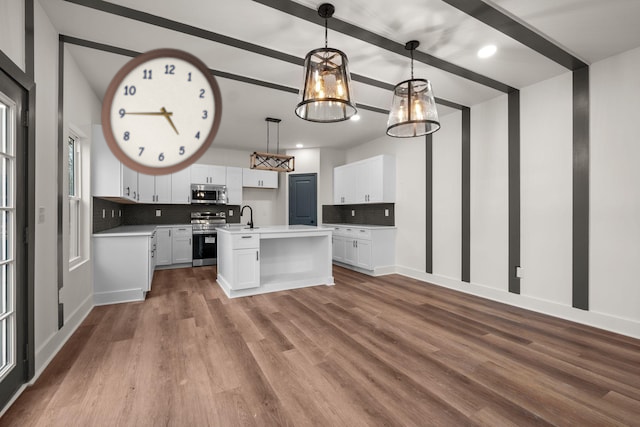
4.45
